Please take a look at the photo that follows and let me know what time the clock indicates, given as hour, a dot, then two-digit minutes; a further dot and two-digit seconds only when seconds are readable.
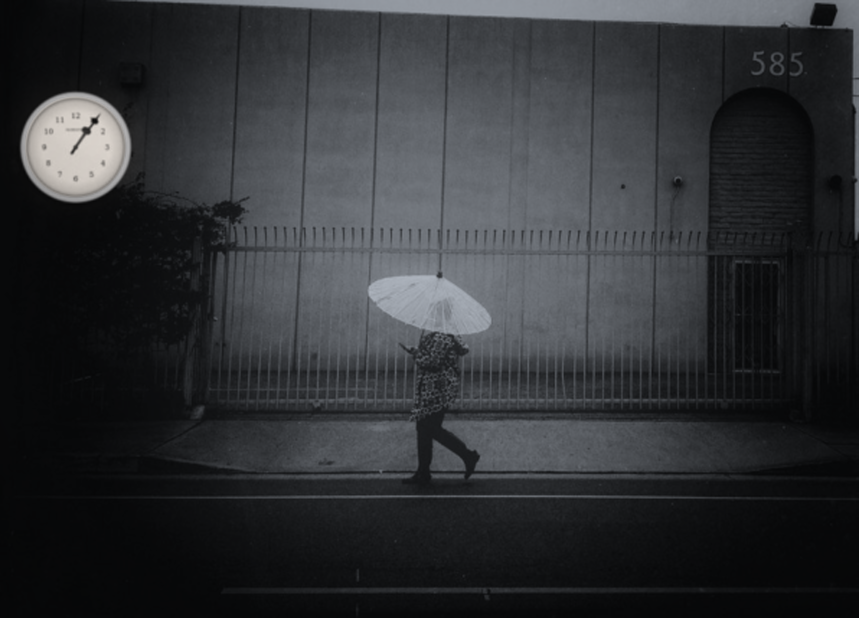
1.06
